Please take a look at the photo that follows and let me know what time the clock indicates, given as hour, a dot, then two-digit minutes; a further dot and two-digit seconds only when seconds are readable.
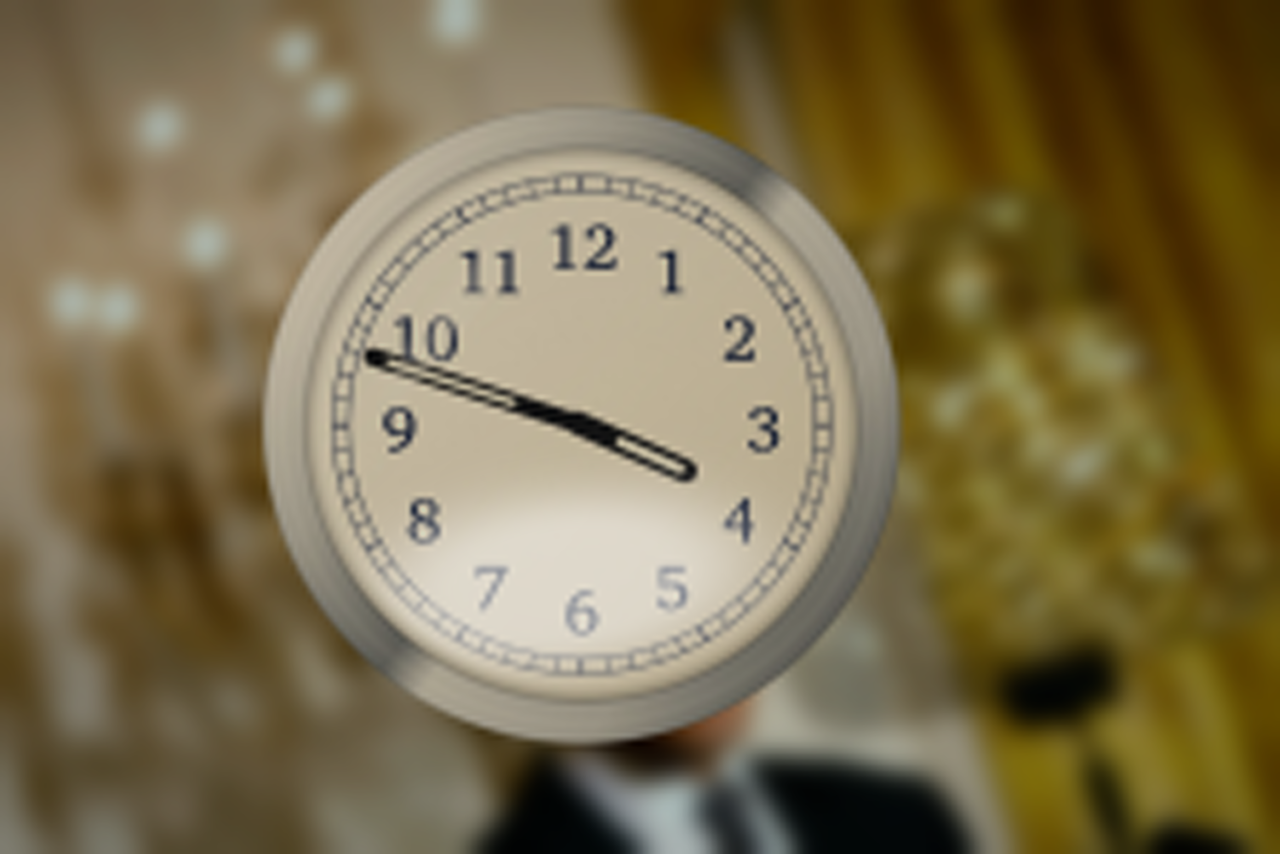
3.48
